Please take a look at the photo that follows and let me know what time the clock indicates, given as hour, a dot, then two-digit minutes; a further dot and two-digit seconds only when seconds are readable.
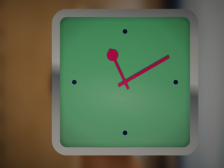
11.10
